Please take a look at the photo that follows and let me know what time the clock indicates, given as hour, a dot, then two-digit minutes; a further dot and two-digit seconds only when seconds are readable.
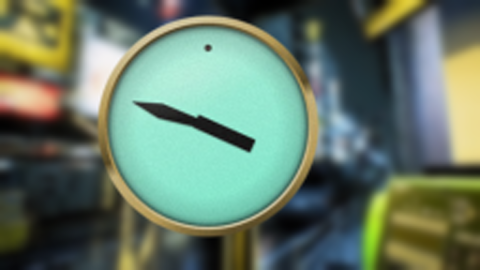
3.48
